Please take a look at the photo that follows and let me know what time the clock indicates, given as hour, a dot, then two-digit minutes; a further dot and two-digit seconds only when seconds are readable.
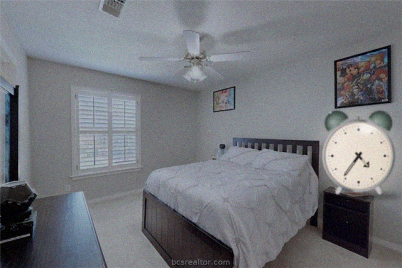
4.36
